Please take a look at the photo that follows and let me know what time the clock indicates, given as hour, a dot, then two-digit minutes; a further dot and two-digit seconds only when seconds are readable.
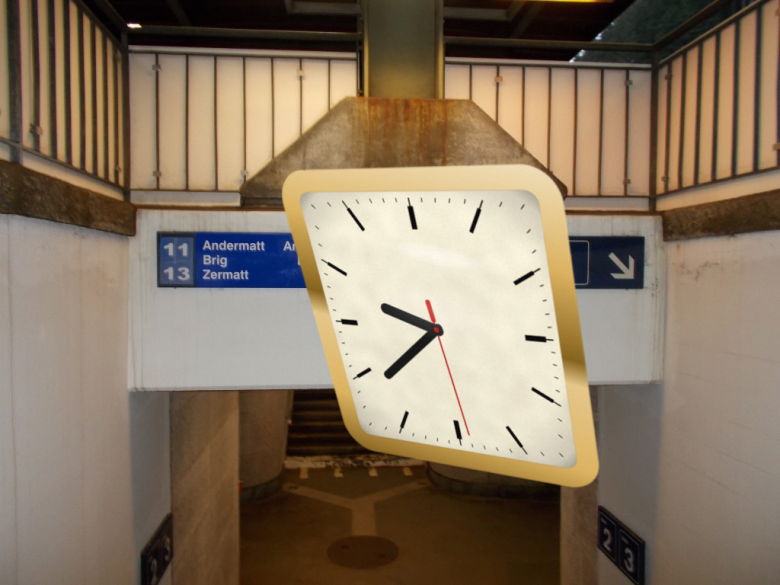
9.38.29
